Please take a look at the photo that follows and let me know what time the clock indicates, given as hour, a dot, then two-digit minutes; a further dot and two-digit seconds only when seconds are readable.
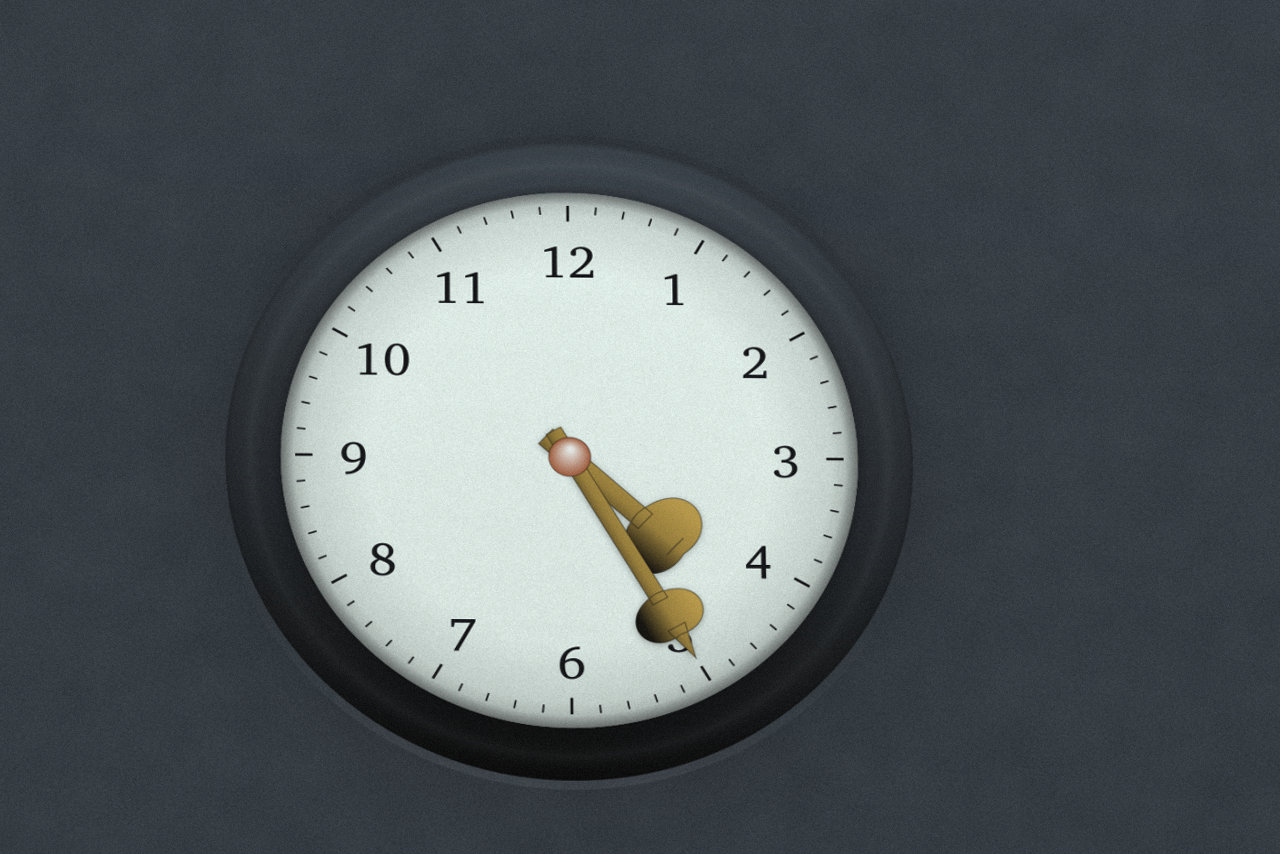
4.25
